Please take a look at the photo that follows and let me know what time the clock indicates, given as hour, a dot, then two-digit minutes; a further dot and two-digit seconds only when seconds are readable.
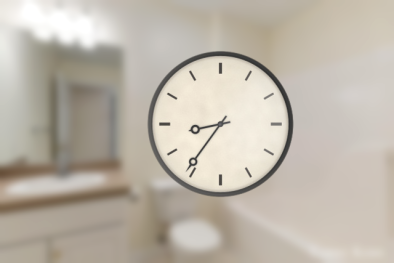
8.36
